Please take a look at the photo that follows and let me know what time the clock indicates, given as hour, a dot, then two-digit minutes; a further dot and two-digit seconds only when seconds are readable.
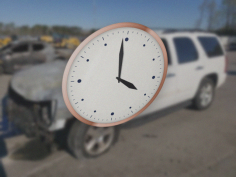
3.59
